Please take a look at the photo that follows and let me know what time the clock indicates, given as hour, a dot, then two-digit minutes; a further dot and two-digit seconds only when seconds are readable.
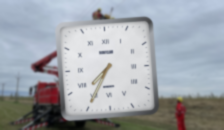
7.35
